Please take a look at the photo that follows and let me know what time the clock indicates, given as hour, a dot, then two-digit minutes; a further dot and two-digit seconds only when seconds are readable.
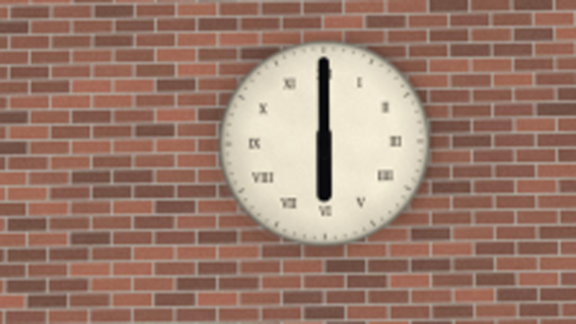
6.00
